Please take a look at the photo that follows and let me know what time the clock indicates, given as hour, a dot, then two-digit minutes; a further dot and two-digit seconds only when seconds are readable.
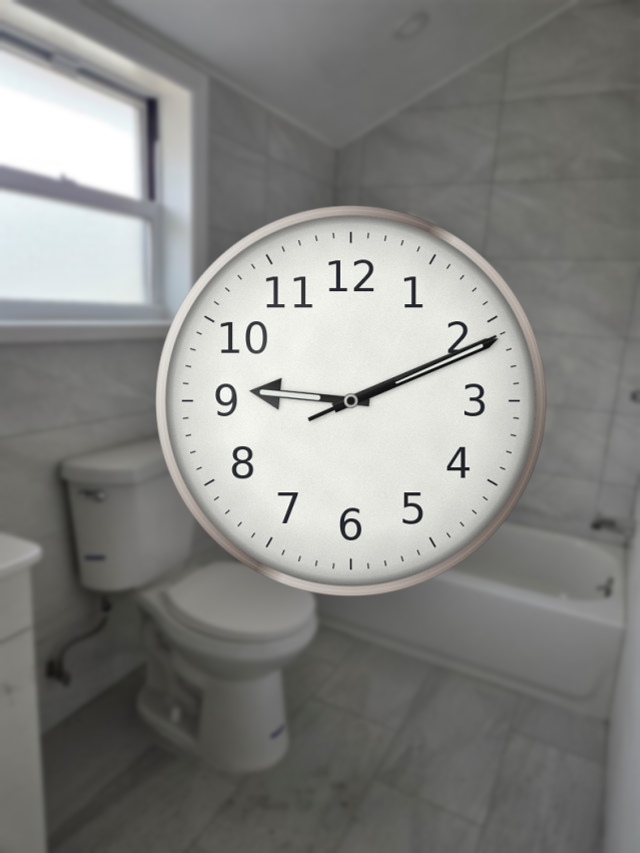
9.11.11
